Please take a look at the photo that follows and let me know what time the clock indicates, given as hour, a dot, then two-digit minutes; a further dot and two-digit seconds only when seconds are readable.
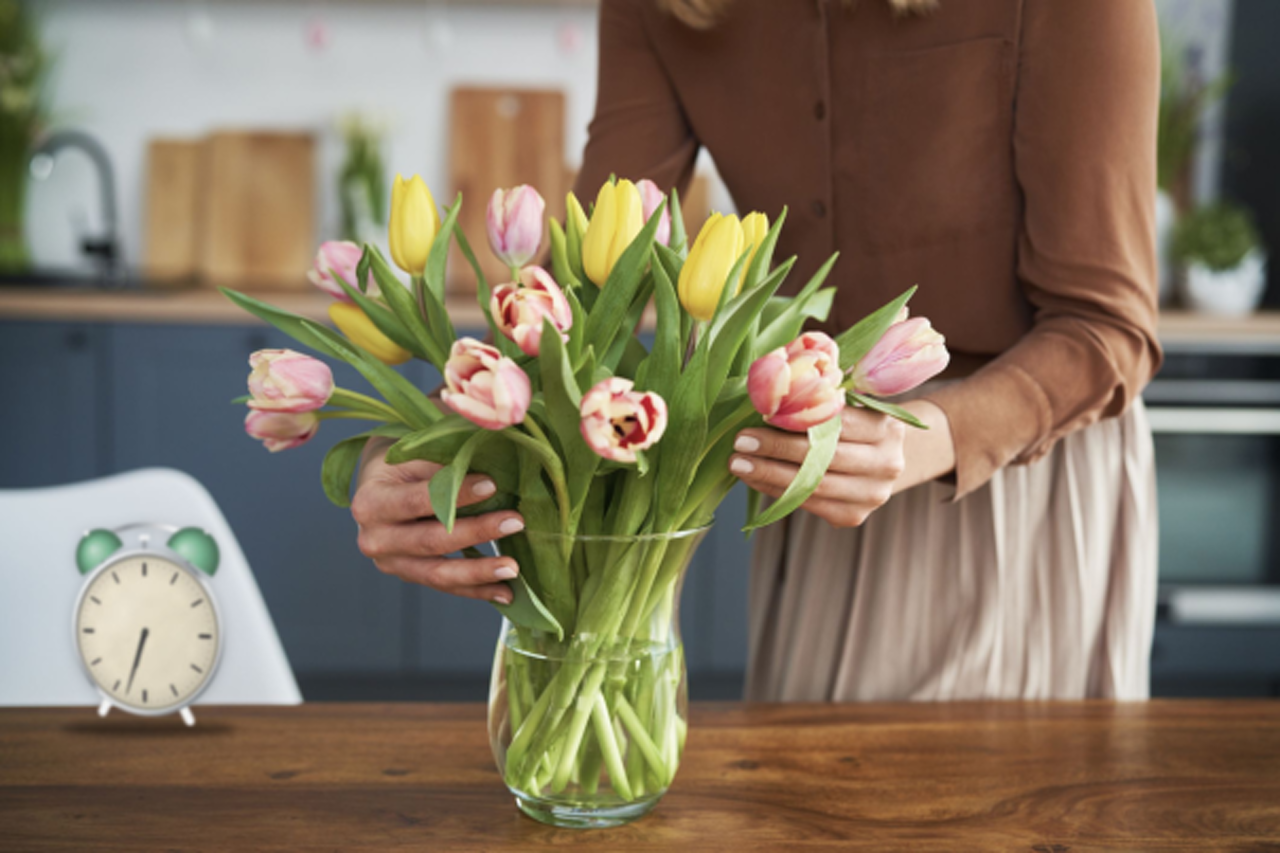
6.33
